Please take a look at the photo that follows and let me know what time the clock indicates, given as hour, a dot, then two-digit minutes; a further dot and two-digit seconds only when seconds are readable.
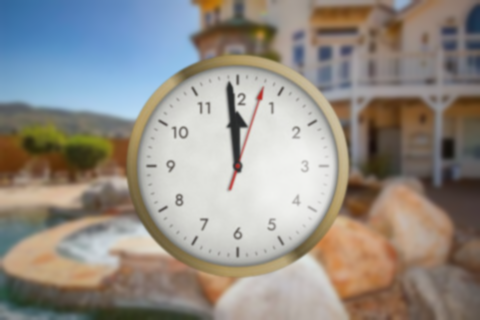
11.59.03
